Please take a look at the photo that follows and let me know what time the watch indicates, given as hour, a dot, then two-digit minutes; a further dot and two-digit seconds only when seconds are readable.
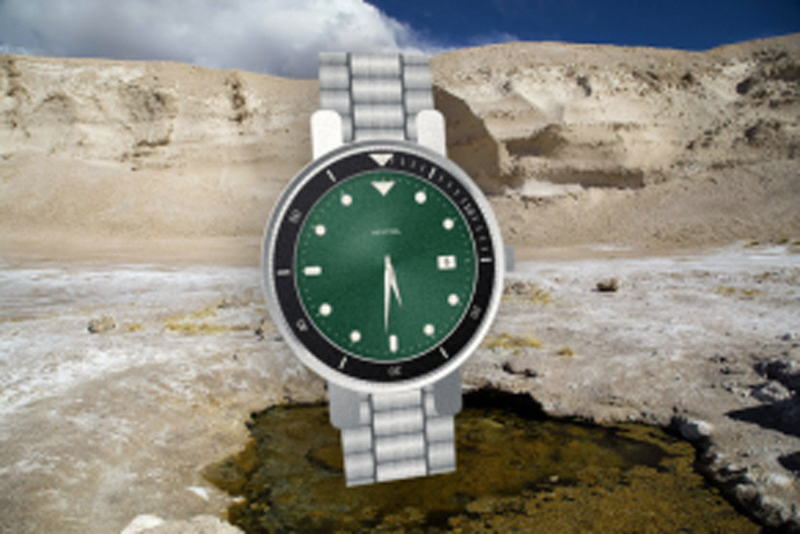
5.31
